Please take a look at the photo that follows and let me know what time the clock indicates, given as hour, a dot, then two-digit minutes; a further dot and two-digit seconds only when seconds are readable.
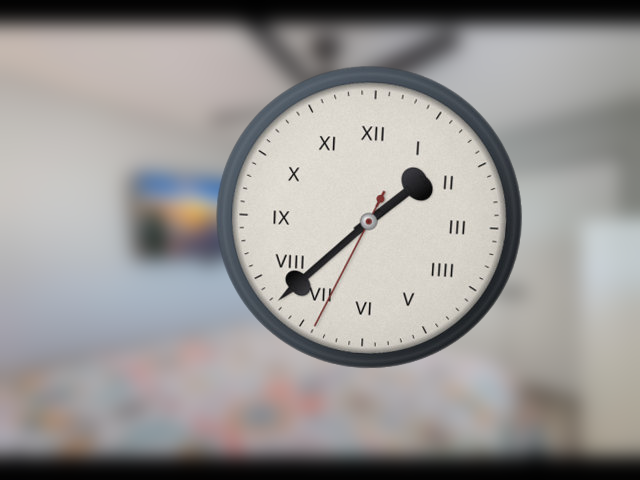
1.37.34
